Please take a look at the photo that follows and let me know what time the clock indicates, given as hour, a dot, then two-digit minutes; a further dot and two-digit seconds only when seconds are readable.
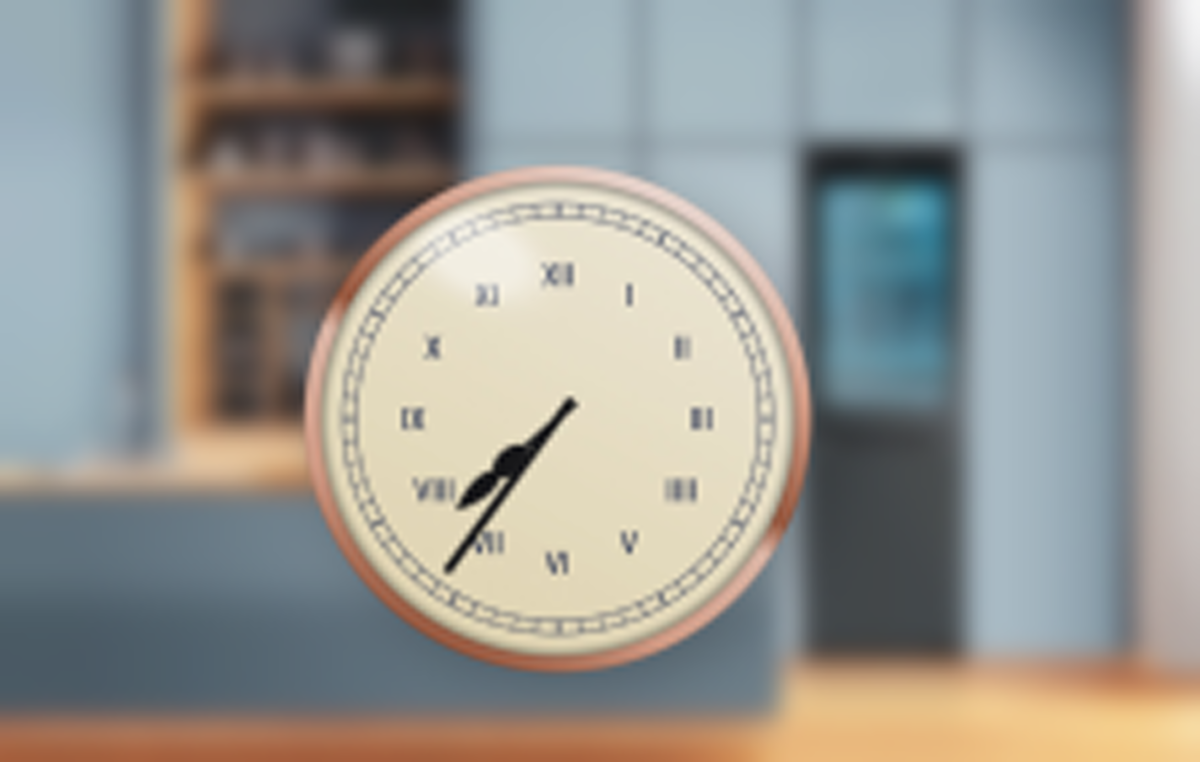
7.36
